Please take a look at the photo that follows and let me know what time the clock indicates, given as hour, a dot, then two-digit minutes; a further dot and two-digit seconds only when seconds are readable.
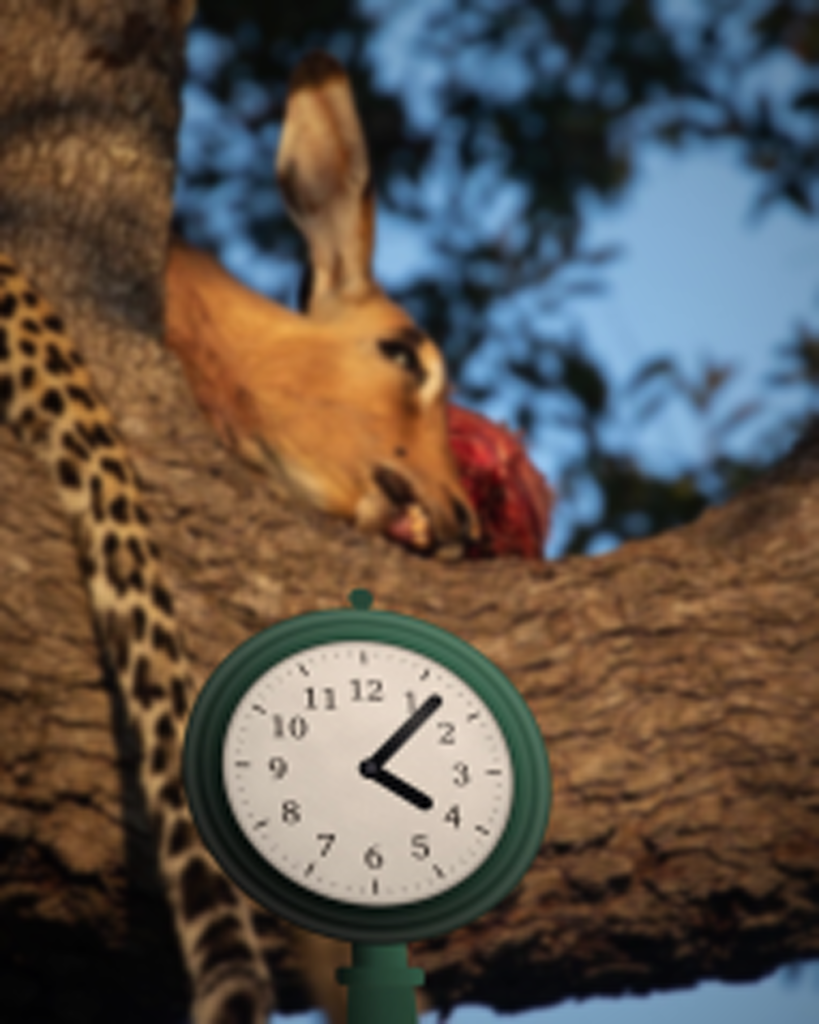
4.07
